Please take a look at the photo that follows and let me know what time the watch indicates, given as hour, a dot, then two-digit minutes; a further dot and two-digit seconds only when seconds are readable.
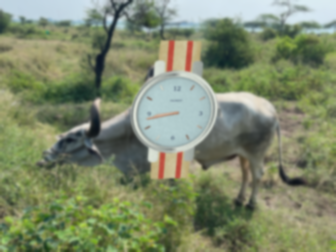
8.43
